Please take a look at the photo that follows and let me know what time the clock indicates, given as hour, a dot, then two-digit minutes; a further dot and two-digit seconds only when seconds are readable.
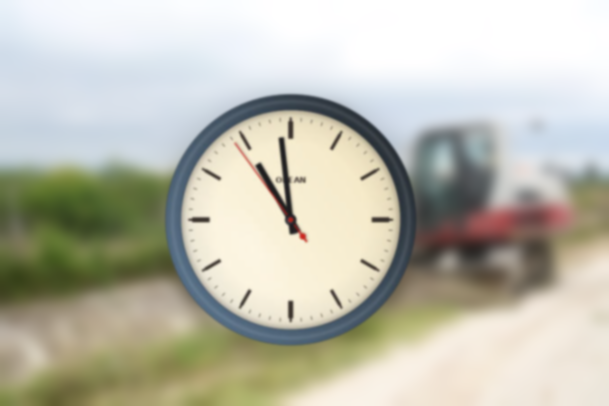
10.58.54
